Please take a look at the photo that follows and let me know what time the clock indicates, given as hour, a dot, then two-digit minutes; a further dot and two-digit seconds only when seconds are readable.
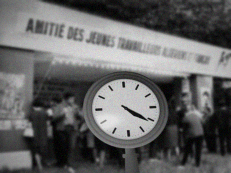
4.21
